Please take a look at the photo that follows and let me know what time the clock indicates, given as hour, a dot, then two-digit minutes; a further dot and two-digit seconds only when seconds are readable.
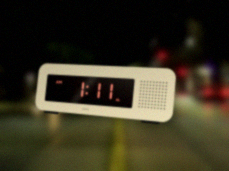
1.11
